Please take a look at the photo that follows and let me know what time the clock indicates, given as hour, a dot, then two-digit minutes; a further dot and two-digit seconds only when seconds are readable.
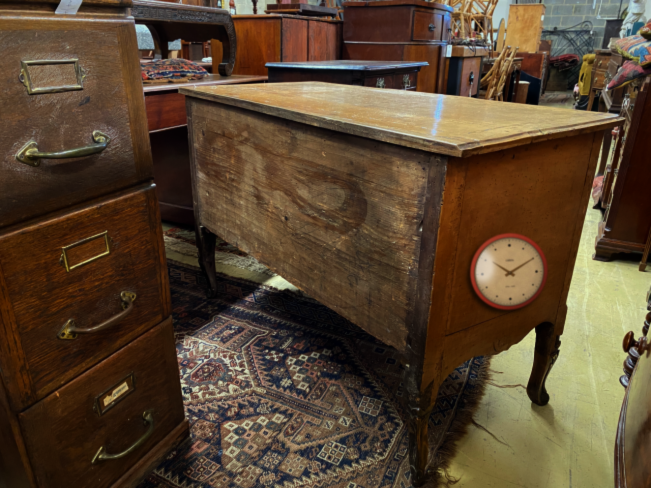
10.10
